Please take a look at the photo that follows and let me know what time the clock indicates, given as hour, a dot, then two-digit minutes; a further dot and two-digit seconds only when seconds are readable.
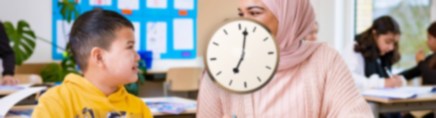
7.02
